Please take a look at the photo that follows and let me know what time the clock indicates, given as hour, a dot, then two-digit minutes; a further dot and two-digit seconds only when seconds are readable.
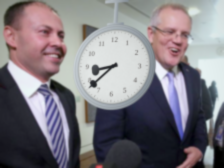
8.38
